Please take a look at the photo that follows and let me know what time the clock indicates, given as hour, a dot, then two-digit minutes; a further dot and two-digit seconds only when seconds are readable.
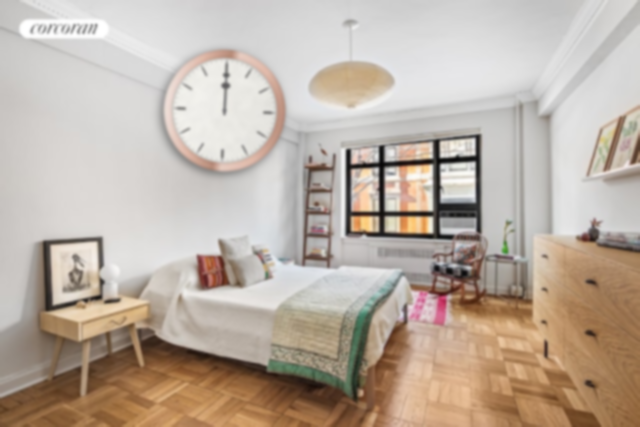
12.00
